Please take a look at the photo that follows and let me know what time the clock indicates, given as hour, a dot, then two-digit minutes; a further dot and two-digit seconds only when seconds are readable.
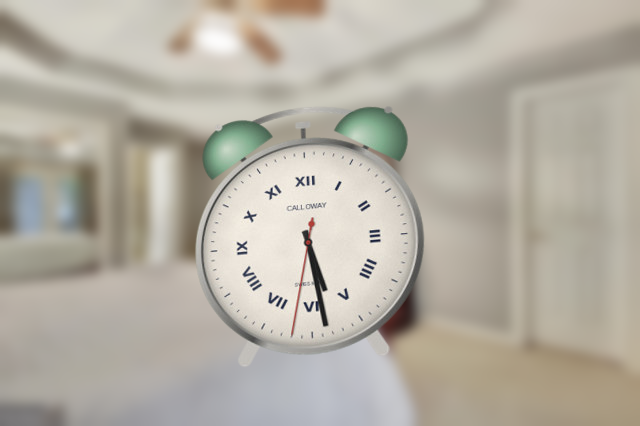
5.28.32
